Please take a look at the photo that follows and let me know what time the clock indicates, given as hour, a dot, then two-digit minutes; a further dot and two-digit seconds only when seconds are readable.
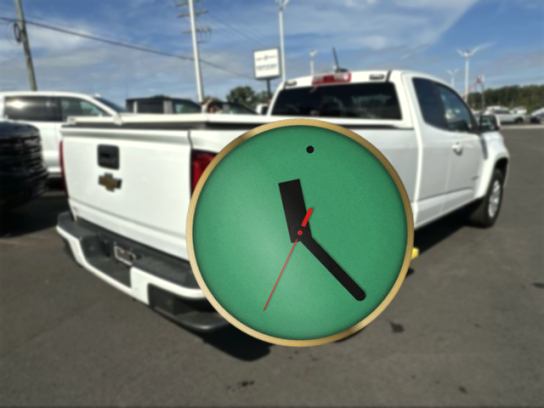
11.21.33
